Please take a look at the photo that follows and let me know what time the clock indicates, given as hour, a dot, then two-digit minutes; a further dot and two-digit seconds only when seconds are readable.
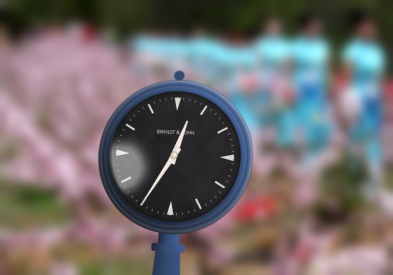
12.35
